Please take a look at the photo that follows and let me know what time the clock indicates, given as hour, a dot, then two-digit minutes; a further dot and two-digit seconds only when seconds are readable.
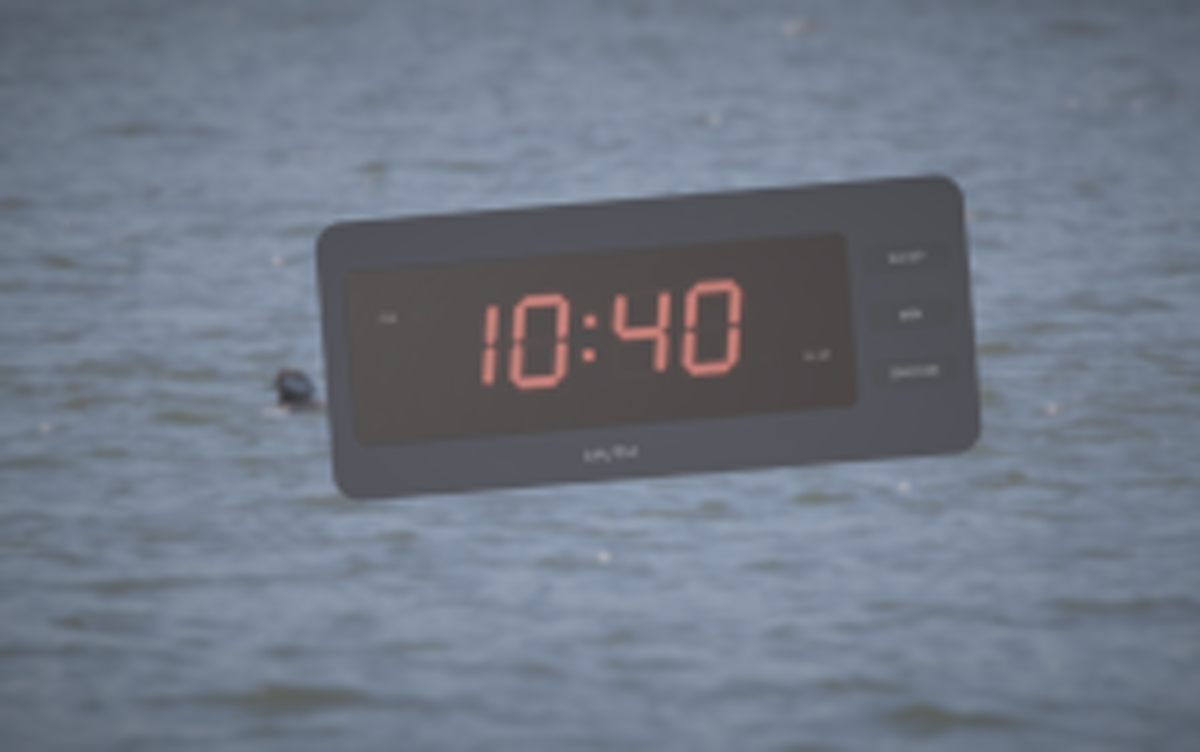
10.40
